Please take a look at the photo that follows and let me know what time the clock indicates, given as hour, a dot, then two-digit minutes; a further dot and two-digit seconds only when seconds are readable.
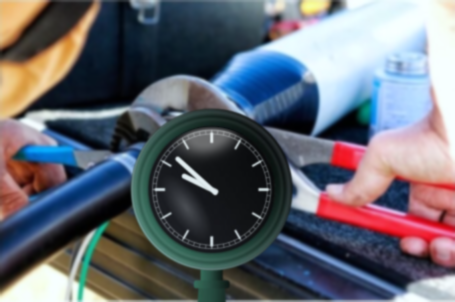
9.52
